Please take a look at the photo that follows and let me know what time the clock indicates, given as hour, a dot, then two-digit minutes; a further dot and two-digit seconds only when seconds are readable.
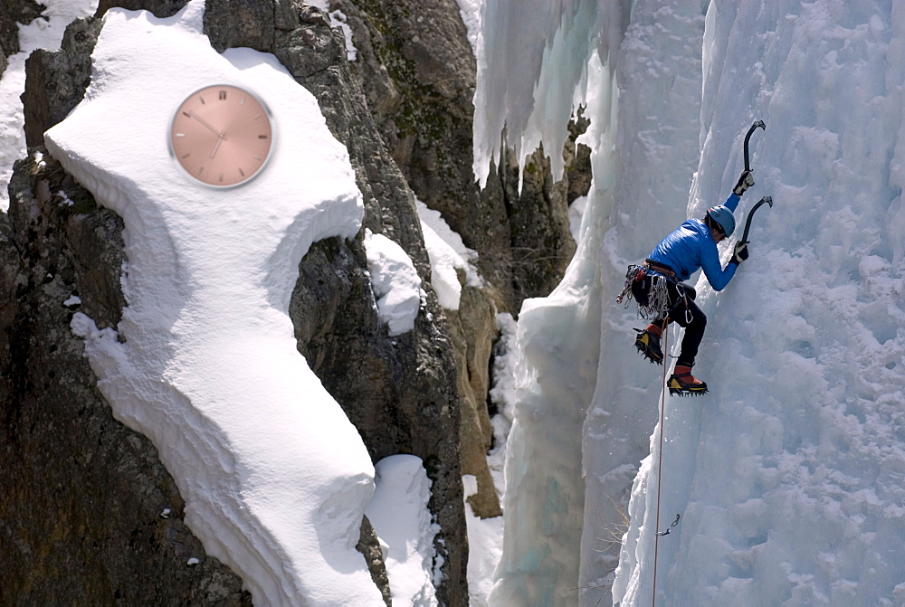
6.51
